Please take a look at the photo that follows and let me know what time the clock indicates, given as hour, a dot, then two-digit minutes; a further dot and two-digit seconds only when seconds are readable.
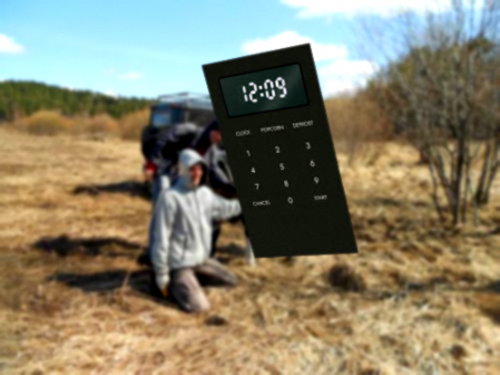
12.09
